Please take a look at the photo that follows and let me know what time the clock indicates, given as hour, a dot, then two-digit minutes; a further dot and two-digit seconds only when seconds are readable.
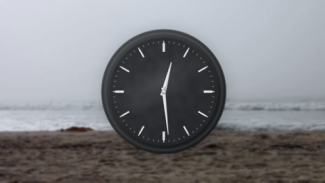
12.29
